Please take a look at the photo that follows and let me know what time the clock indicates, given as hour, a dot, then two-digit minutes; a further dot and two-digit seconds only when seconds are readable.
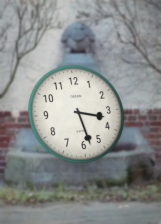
3.28
